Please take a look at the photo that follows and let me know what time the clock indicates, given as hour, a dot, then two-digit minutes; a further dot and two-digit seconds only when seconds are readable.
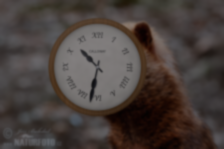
10.32
